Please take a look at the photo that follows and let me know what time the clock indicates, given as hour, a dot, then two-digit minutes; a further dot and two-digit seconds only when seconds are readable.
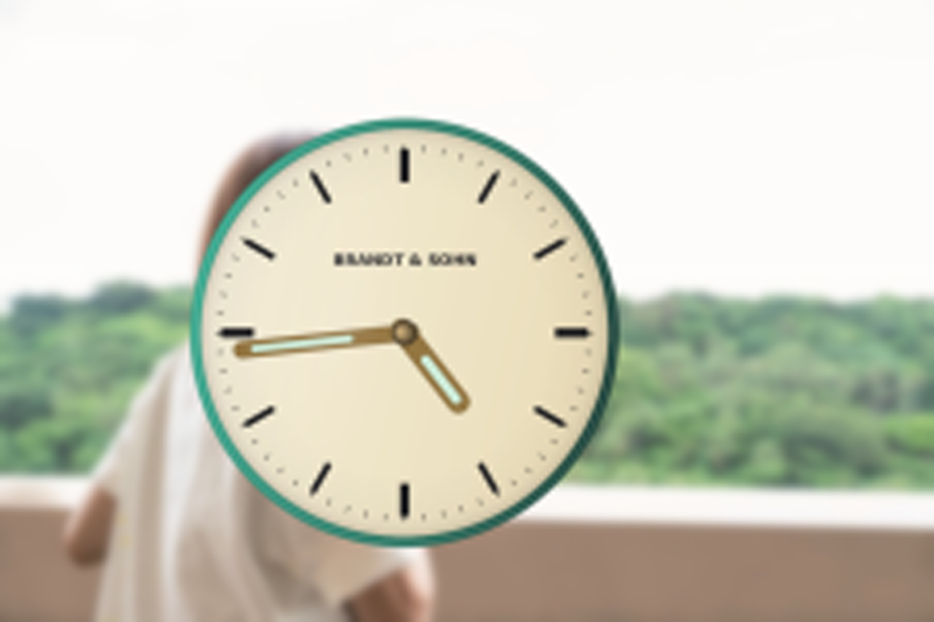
4.44
